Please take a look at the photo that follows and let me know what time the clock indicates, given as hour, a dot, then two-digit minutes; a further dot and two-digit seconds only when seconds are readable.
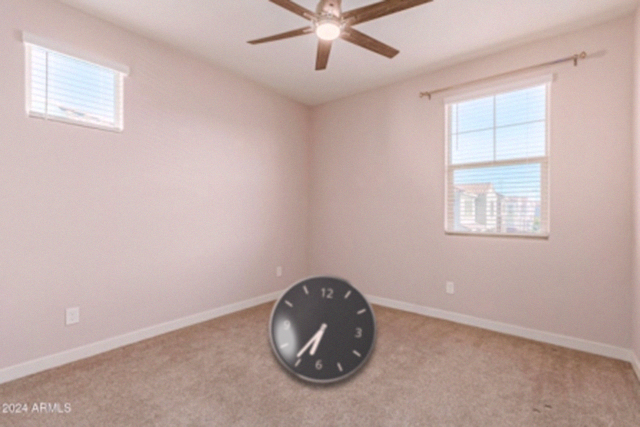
6.36
